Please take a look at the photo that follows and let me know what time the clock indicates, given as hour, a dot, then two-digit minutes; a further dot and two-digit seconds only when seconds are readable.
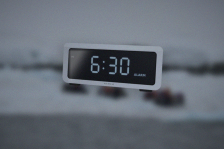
6.30
